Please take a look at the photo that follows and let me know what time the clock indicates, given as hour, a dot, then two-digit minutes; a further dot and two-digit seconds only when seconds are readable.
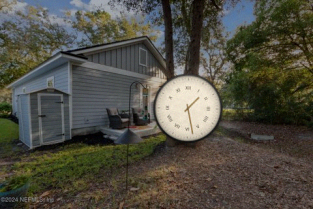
1.28
